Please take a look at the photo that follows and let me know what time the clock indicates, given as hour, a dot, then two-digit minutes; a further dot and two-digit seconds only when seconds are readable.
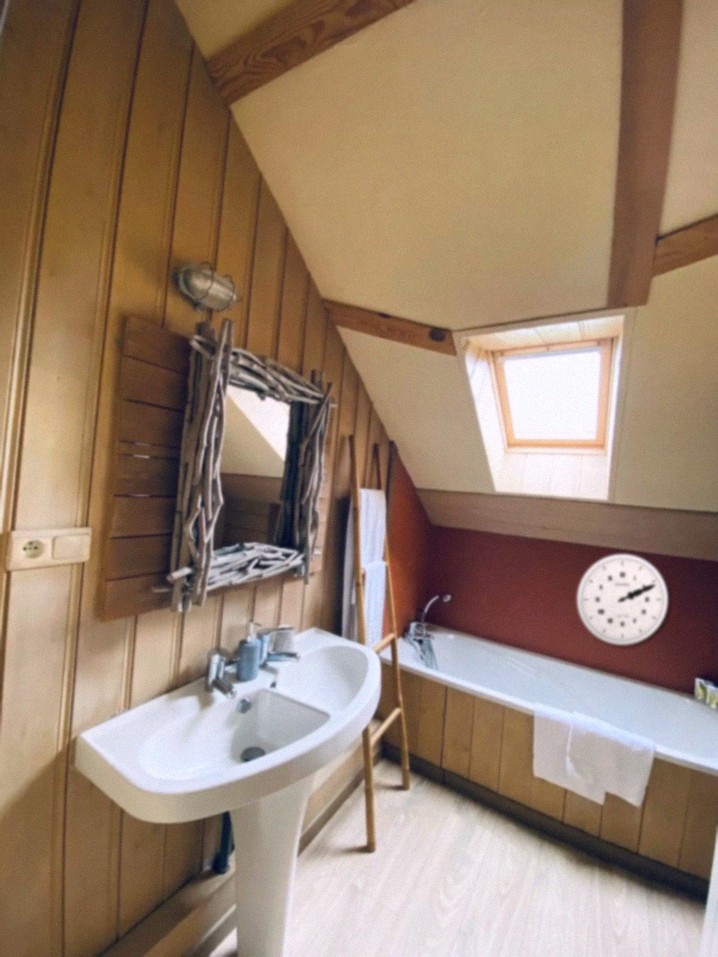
2.11
